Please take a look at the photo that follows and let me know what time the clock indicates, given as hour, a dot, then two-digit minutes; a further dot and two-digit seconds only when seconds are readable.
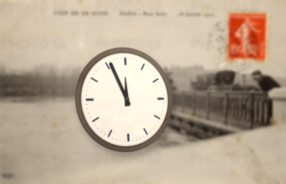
11.56
